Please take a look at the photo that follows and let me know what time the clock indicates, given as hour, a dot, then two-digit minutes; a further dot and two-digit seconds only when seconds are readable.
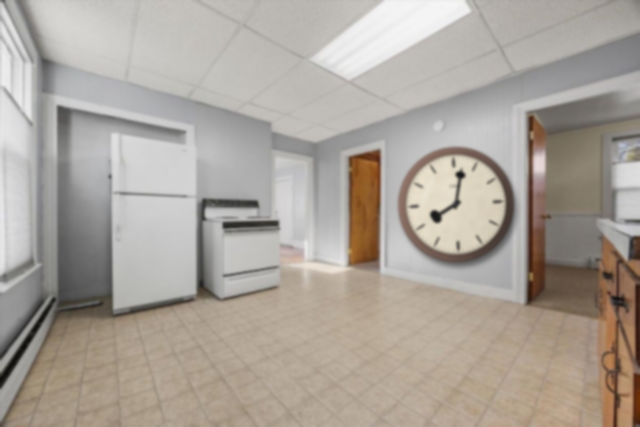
8.02
